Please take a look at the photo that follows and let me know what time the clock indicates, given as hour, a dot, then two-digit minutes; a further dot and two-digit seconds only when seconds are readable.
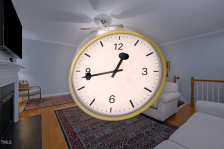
12.43
